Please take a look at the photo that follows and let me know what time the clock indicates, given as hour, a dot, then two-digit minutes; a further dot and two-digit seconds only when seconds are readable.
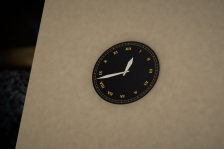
12.43
